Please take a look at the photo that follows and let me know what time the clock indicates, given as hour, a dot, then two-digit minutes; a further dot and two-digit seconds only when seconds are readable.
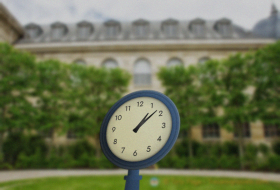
1.08
